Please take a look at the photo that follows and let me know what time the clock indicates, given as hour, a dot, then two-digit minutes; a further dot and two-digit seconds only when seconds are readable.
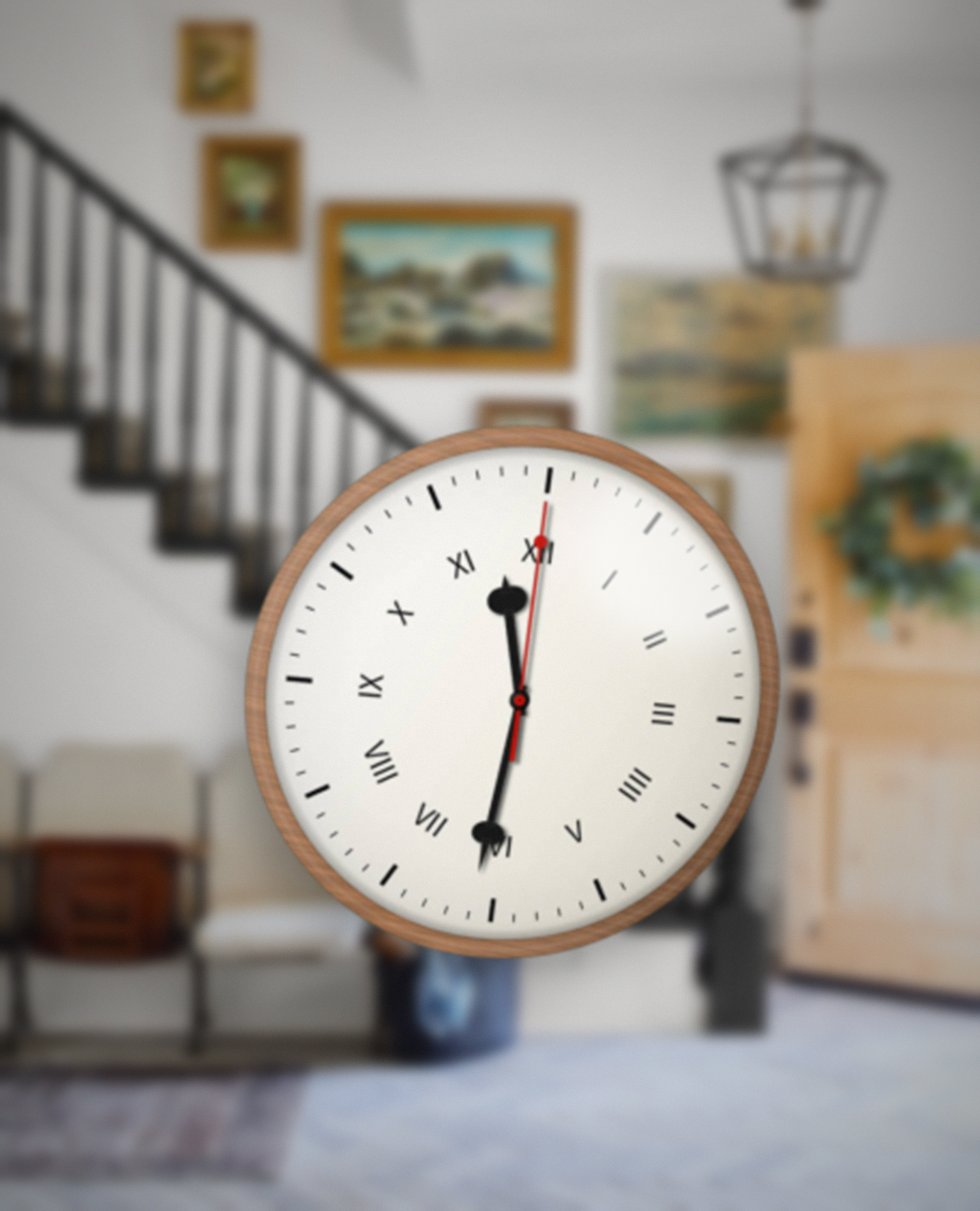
11.31.00
